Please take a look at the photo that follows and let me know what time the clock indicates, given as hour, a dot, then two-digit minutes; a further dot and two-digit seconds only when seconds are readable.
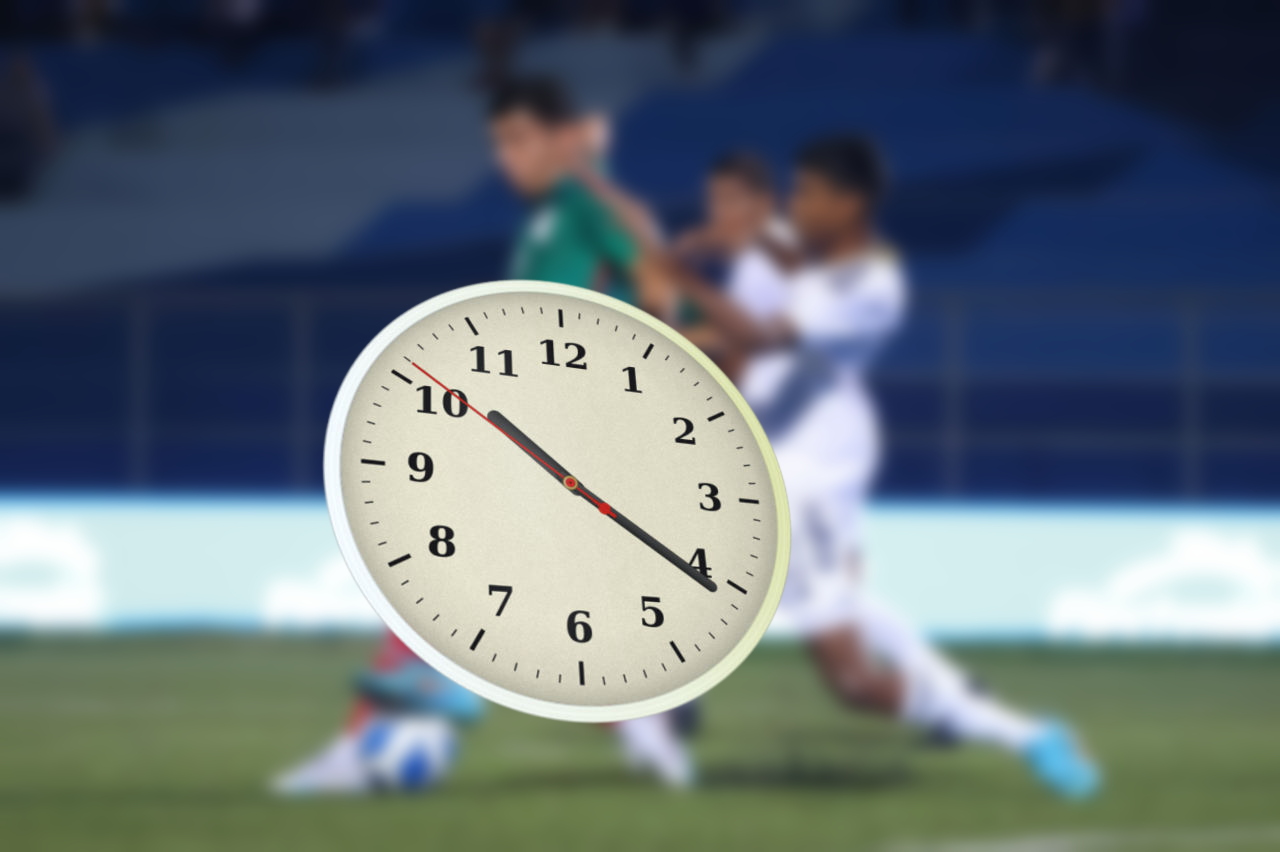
10.20.51
